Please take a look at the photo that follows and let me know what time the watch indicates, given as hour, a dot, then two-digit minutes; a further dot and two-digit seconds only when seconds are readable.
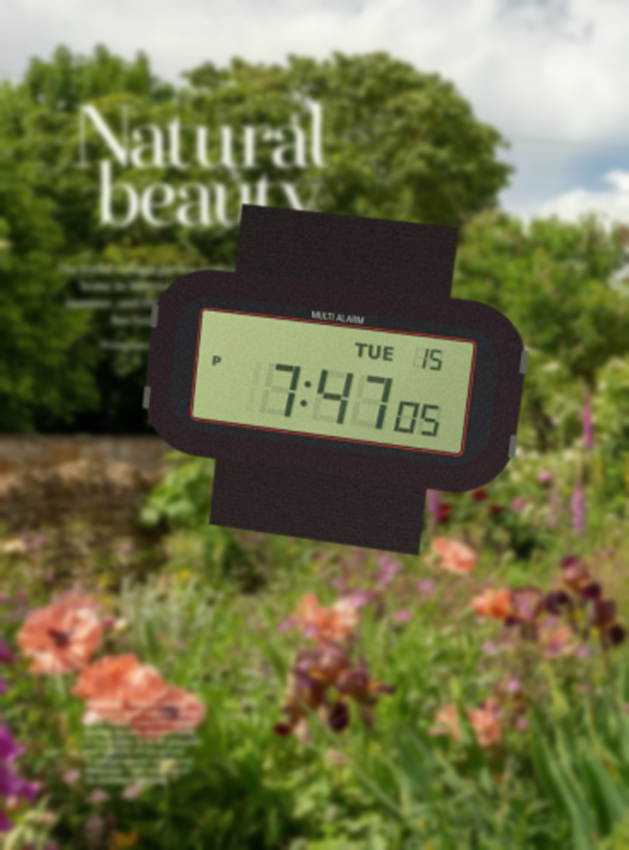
7.47.05
